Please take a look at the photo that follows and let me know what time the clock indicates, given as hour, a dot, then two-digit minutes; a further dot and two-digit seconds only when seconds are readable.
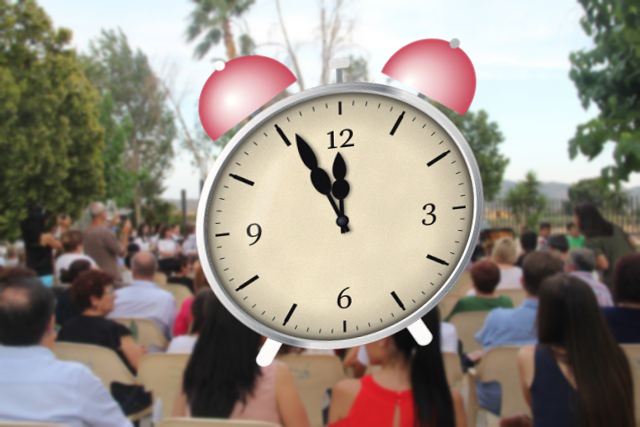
11.56
